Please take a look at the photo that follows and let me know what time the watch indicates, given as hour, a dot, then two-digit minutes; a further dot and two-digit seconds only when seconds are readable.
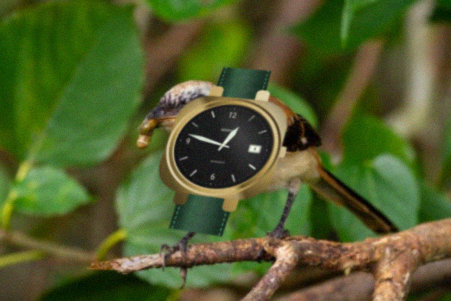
12.47
